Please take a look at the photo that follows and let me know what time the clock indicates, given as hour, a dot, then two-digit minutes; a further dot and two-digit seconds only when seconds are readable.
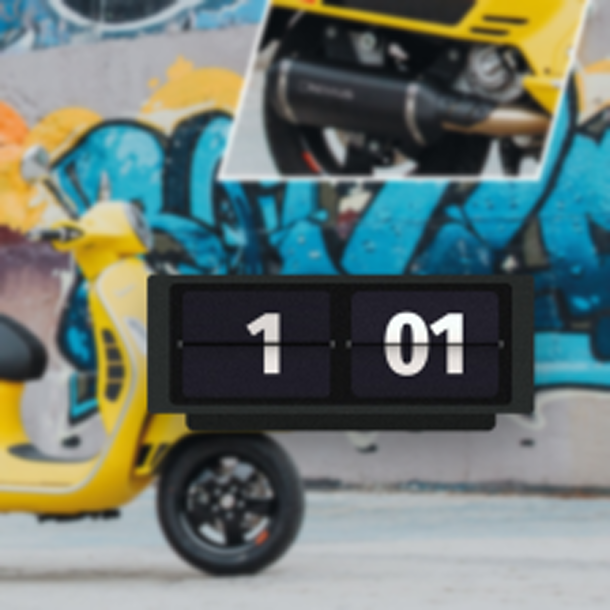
1.01
